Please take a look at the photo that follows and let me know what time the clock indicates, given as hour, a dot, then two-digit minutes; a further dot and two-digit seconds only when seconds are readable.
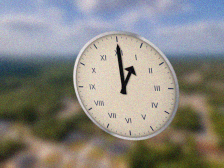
1.00
